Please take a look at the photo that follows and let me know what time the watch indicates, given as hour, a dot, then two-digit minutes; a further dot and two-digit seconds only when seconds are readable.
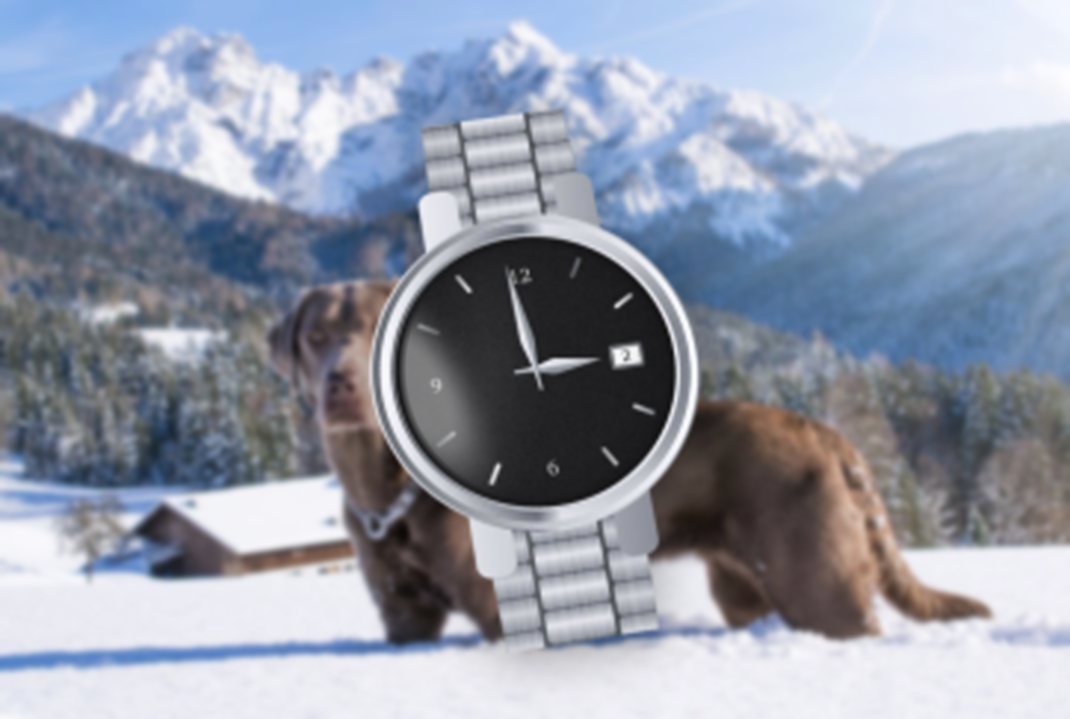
2.59
